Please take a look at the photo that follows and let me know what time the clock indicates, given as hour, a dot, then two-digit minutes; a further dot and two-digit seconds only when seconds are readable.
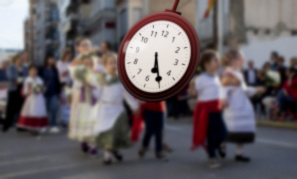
5.25
